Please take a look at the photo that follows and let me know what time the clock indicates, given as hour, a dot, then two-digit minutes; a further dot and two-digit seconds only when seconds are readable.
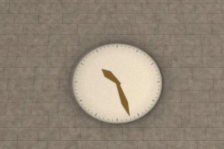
10.27
